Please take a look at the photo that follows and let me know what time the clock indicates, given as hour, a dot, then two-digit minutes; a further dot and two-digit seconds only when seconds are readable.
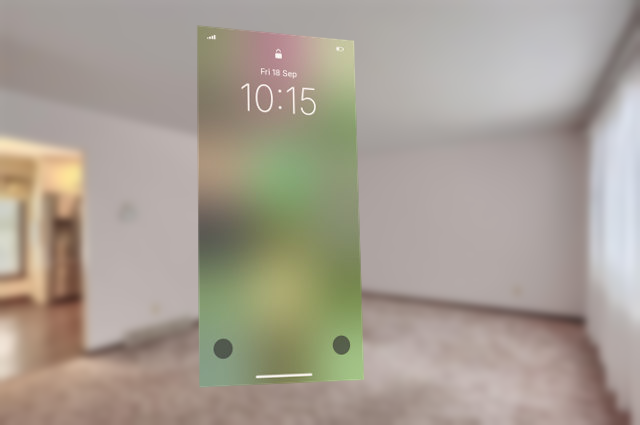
10.15
